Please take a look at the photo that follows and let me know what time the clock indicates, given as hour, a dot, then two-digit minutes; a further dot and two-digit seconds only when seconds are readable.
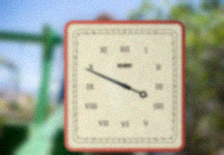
3.49
